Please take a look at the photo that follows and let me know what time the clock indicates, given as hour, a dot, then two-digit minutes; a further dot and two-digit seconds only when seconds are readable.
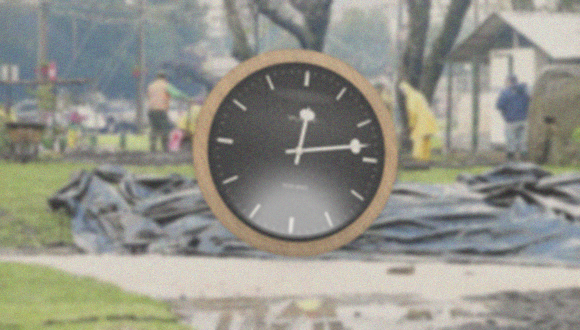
12.13
